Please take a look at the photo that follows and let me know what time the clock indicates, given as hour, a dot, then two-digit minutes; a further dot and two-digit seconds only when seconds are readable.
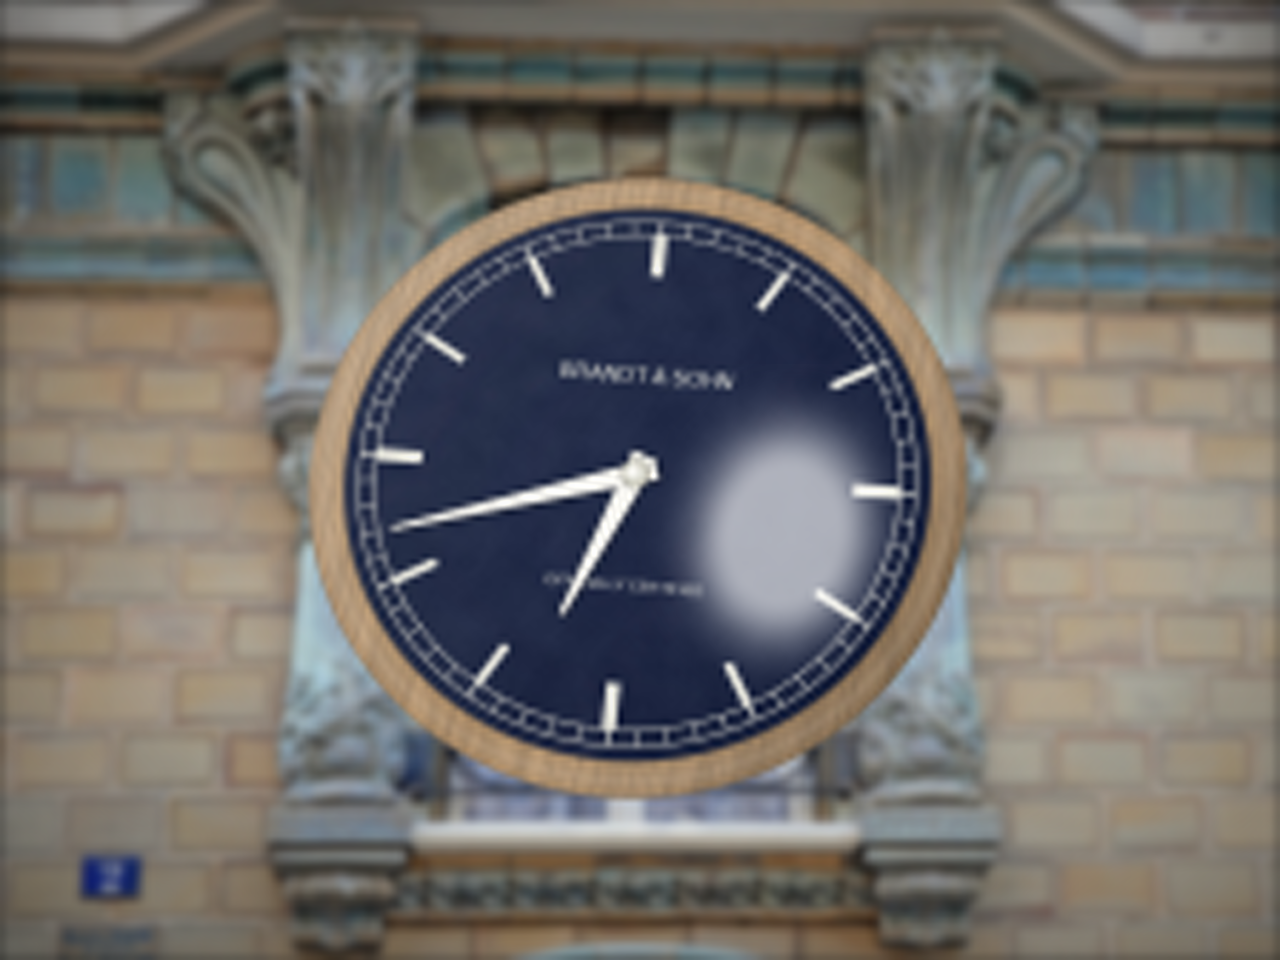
6.42
